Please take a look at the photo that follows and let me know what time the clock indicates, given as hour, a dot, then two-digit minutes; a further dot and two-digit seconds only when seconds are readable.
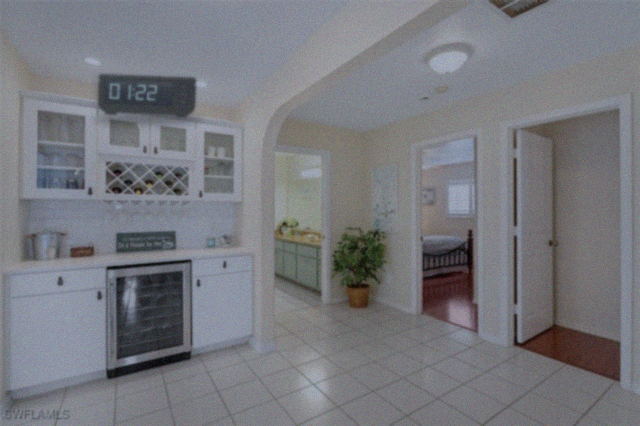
1.22
